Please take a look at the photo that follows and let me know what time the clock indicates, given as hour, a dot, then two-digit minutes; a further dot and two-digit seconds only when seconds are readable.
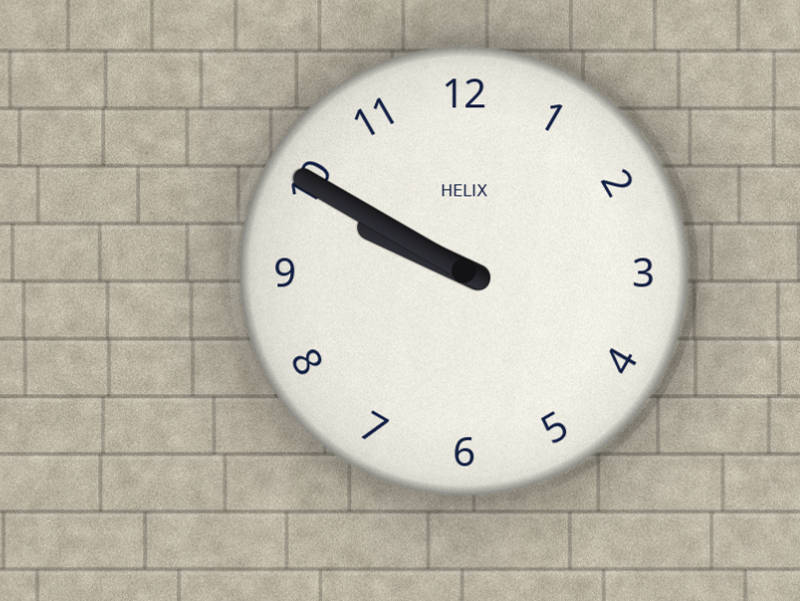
9.50
